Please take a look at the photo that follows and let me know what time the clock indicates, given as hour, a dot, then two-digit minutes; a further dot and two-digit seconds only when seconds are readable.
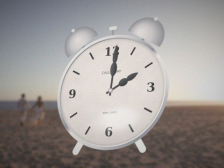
2.01
